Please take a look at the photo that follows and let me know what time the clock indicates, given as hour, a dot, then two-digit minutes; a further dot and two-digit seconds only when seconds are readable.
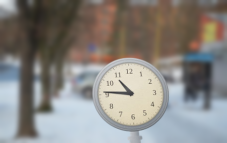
10.46
